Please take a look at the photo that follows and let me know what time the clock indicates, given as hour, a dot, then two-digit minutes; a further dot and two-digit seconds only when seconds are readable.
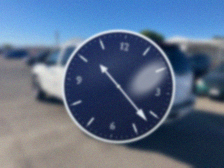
10.22
